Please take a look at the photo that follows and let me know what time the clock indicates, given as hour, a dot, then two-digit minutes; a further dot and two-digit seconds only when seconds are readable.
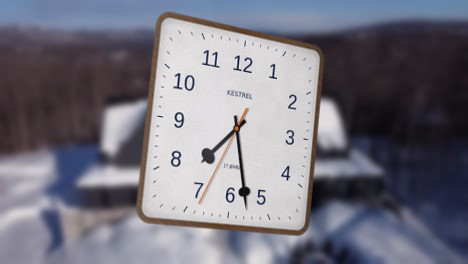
7.27.34
